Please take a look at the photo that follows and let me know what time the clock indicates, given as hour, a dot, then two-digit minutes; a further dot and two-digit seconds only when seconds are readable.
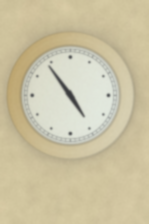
4.54
